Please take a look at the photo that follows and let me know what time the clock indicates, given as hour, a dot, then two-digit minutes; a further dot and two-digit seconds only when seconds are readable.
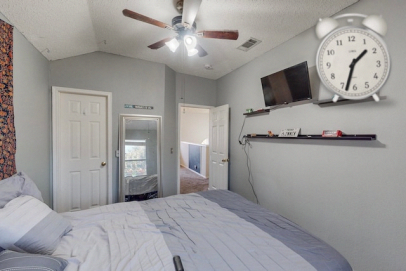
1.33
